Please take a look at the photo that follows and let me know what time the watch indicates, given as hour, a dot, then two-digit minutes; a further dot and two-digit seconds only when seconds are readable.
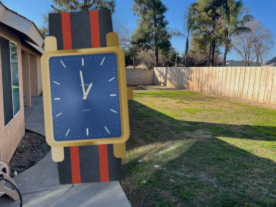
12.59
